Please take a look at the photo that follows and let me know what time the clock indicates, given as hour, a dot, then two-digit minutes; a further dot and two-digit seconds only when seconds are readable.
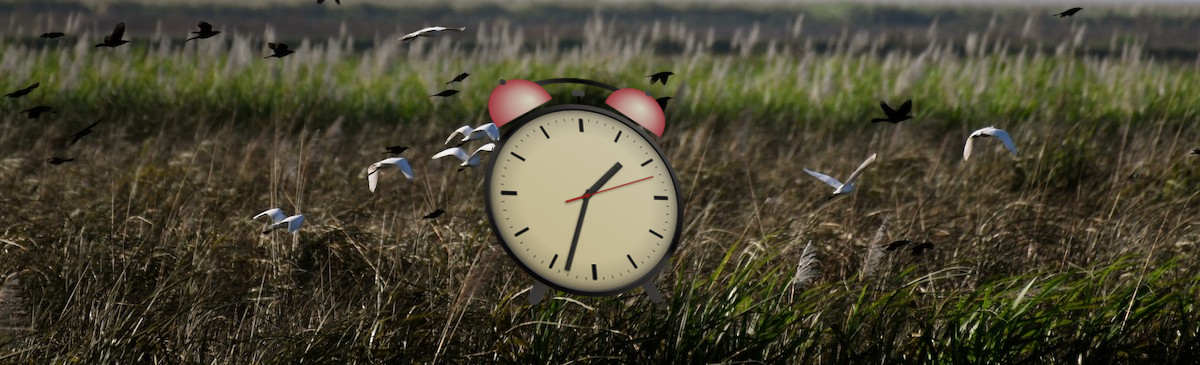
1.33.12
